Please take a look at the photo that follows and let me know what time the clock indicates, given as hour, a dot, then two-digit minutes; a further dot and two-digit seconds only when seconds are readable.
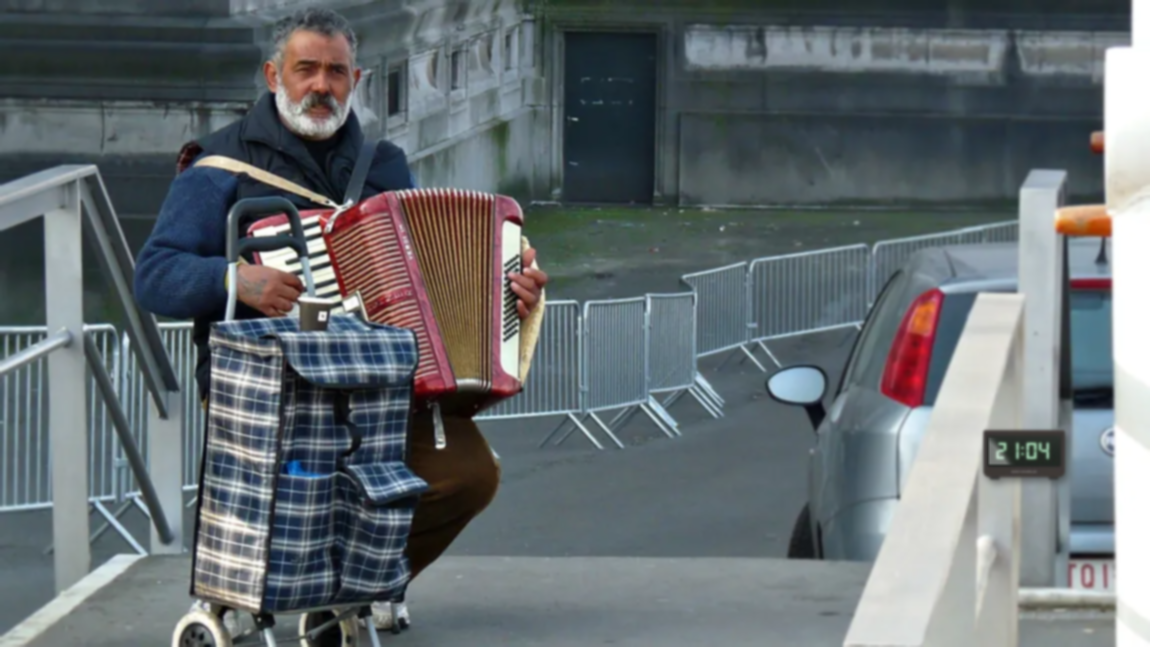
21.04
